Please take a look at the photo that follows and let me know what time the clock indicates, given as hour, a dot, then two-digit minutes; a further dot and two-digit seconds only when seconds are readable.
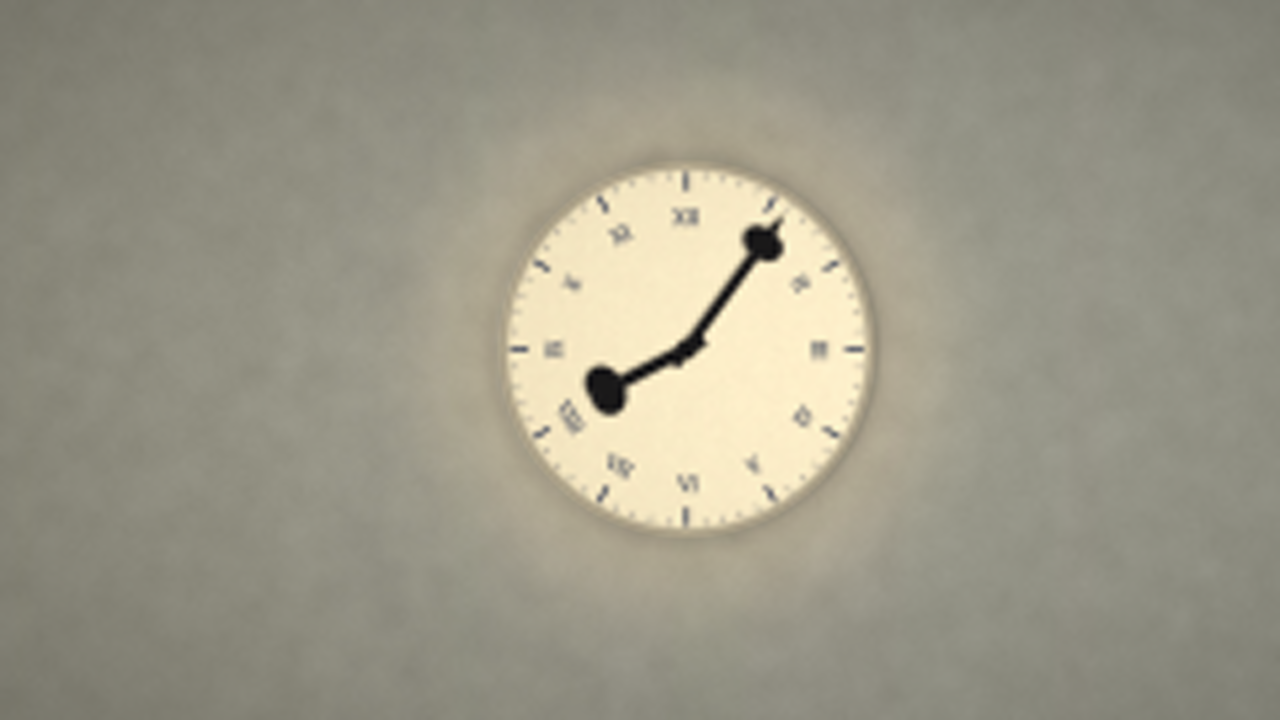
8.06
